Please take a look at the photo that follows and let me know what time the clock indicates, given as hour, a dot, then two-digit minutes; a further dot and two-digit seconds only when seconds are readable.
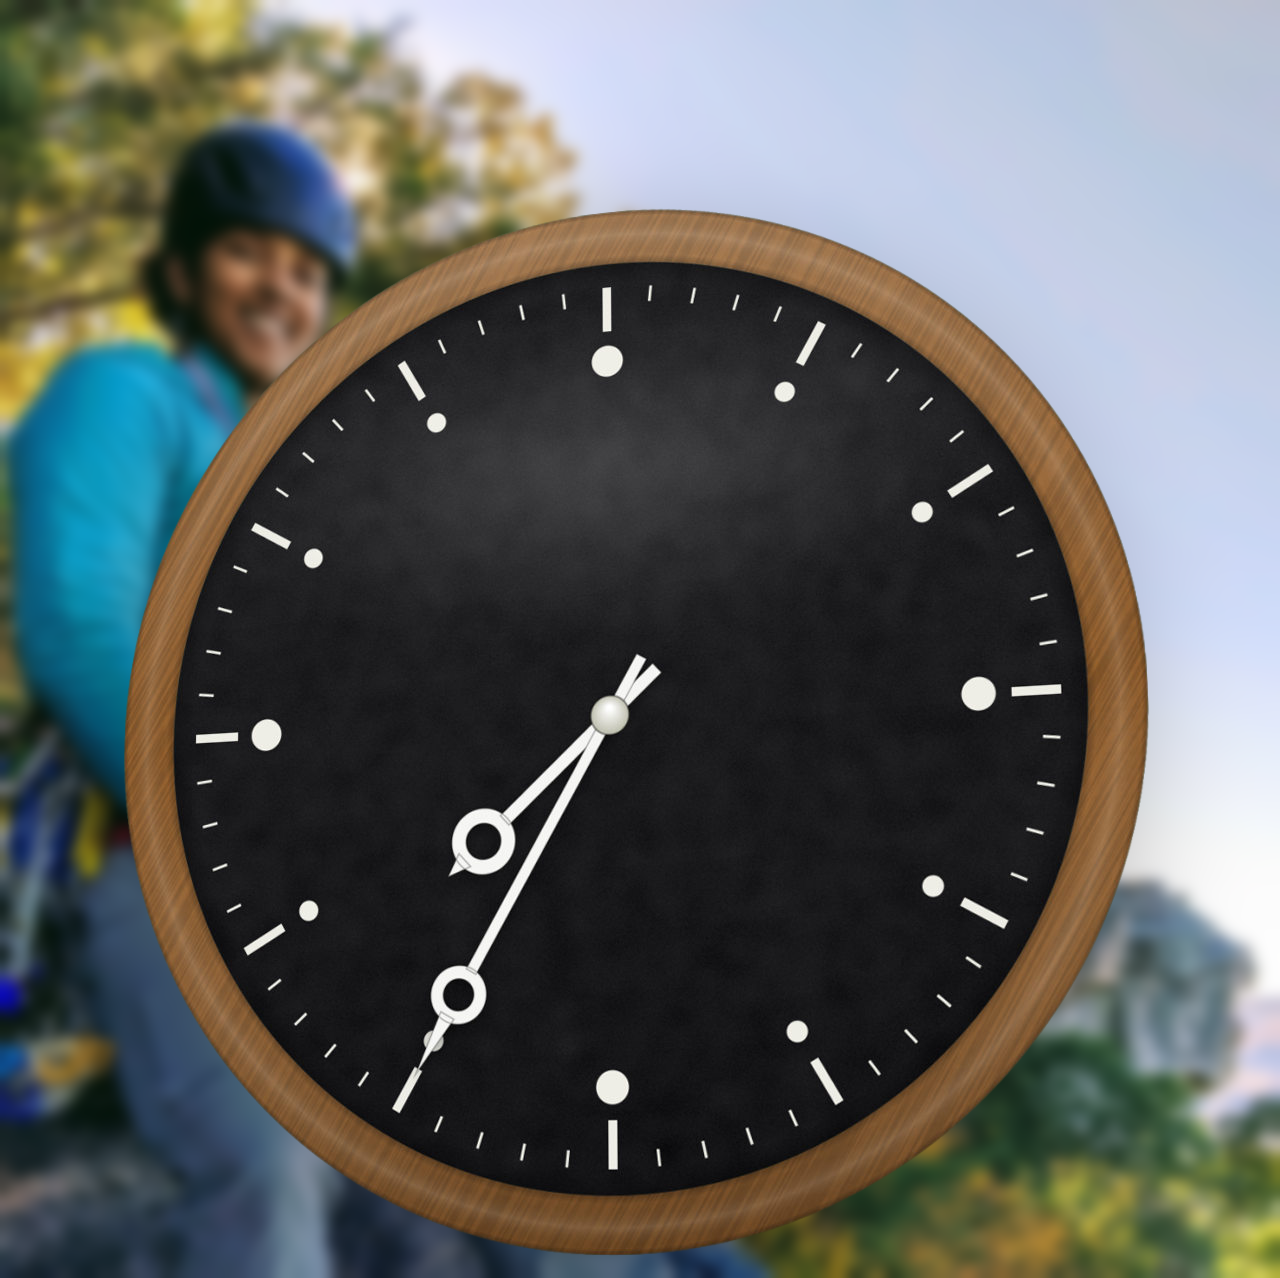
7.35
